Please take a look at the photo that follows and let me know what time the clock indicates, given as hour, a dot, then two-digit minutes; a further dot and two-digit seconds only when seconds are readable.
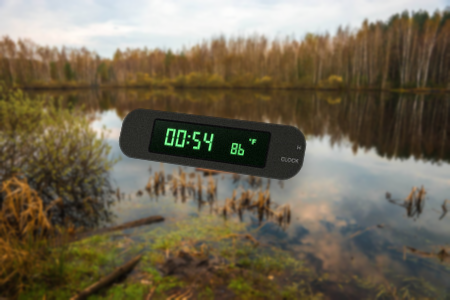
0.54
